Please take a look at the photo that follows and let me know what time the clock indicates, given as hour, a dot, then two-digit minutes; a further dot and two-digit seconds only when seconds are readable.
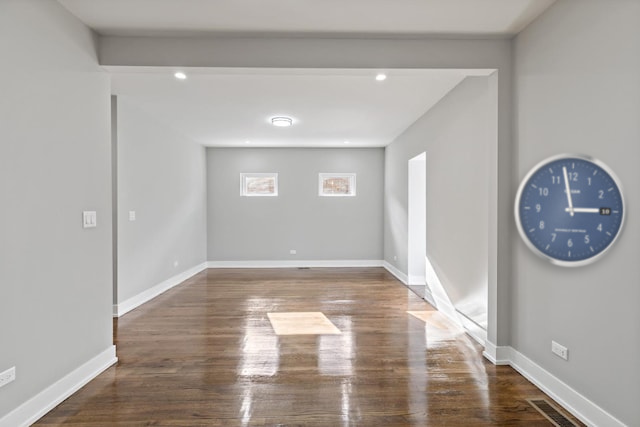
2.58
